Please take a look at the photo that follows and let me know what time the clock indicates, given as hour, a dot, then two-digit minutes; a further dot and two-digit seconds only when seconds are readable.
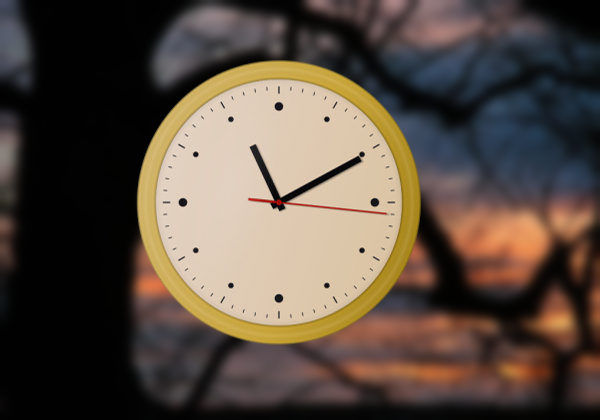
11.10.16
